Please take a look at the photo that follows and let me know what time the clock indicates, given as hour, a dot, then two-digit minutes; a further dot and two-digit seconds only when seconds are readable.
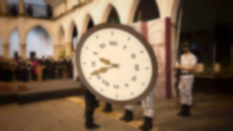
9.41
